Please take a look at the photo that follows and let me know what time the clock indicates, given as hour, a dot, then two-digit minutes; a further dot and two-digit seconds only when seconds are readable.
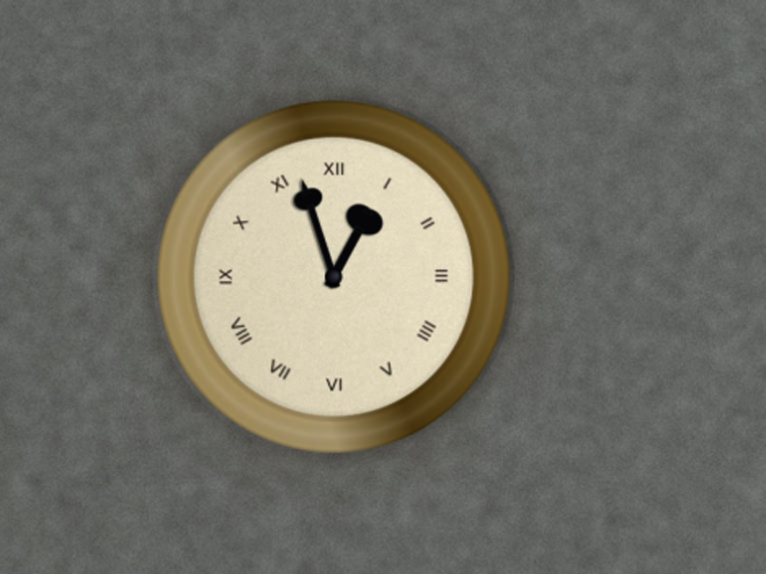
12.57
